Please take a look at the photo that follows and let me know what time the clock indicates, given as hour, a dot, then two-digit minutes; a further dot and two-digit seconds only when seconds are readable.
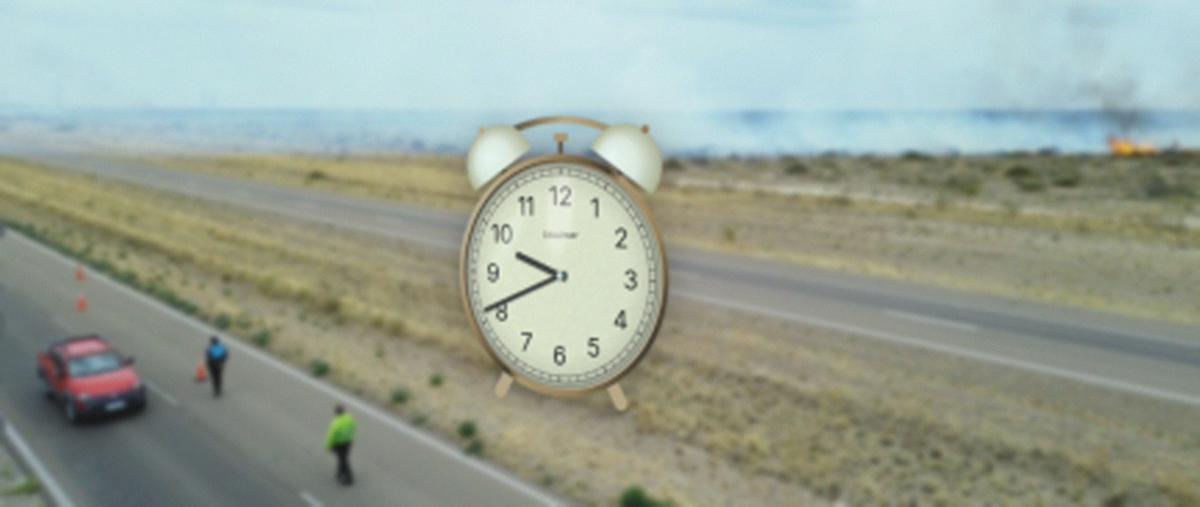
9.41
